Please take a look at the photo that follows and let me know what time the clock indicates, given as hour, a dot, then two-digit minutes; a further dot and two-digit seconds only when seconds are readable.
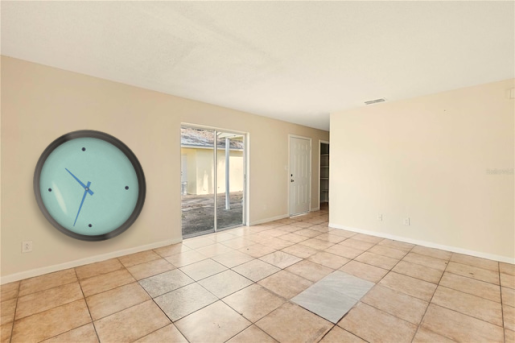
10.34
